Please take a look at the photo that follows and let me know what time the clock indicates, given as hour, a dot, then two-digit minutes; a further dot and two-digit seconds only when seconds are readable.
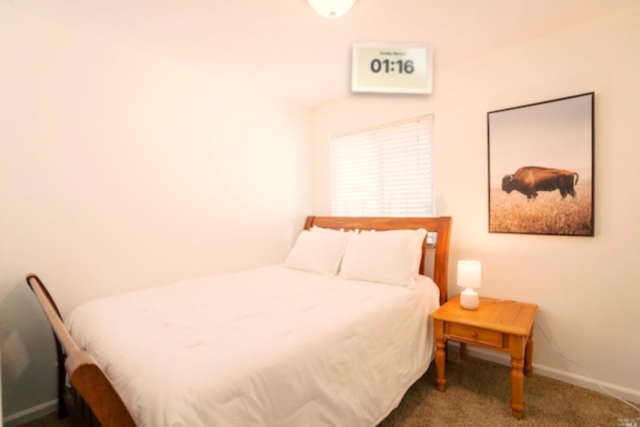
1.16
